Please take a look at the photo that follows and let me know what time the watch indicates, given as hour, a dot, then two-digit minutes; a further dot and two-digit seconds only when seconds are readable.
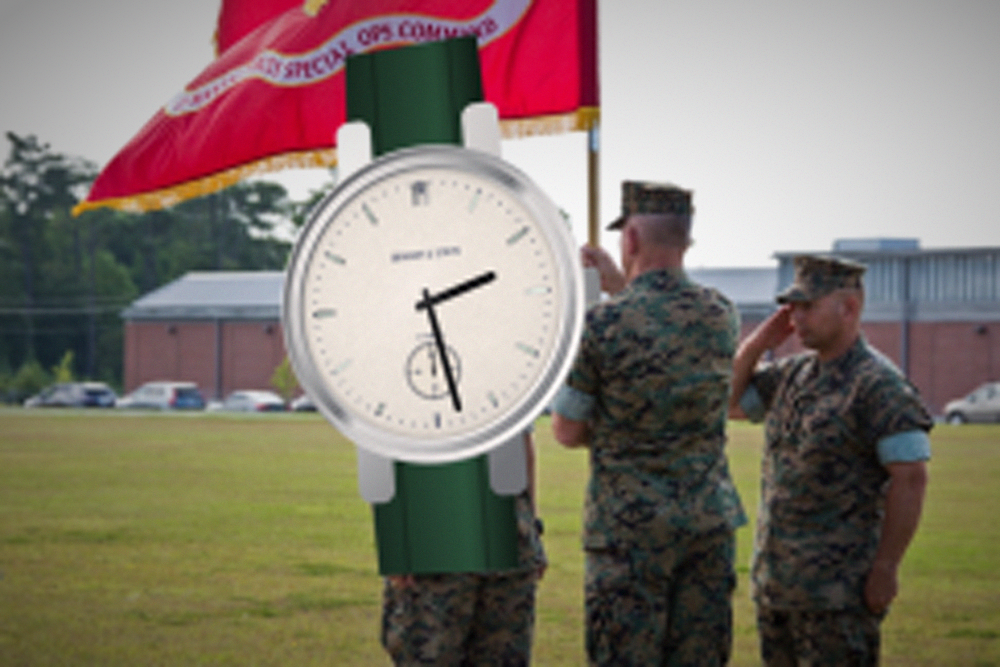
2.28
